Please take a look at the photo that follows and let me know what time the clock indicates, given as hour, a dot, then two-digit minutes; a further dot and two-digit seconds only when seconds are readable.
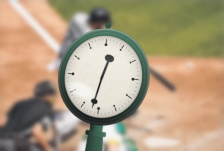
12.32
